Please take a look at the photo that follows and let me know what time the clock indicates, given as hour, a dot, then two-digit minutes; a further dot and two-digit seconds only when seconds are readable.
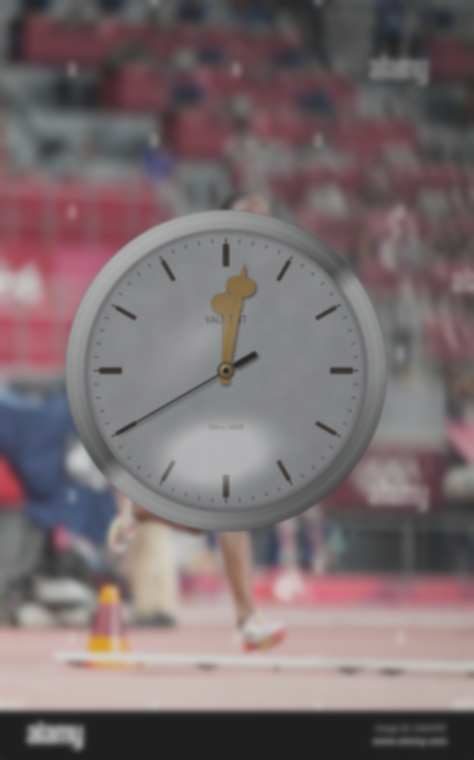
12.01.40
